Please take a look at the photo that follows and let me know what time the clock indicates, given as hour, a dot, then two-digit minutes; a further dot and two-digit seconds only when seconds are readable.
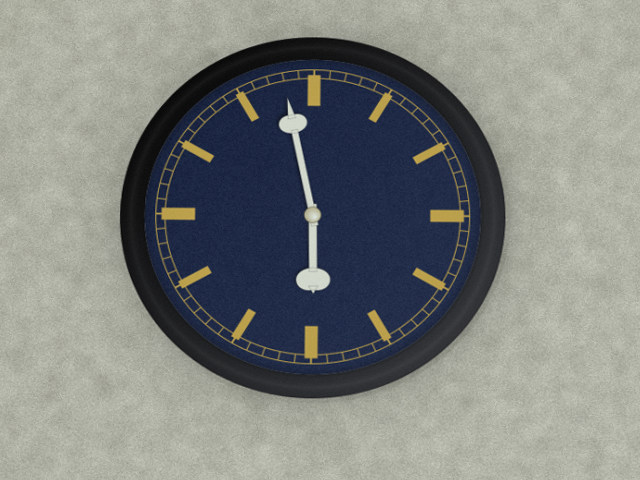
5.58
